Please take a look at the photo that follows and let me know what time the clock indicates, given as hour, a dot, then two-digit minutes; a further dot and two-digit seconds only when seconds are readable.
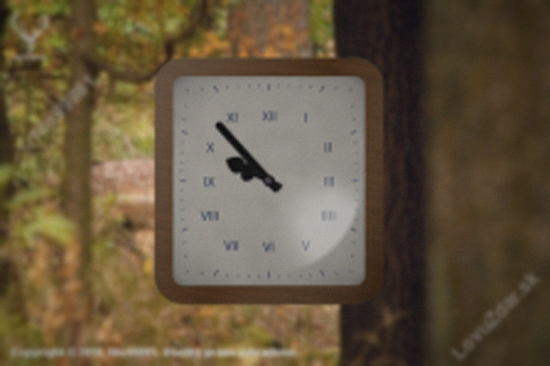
9.53
